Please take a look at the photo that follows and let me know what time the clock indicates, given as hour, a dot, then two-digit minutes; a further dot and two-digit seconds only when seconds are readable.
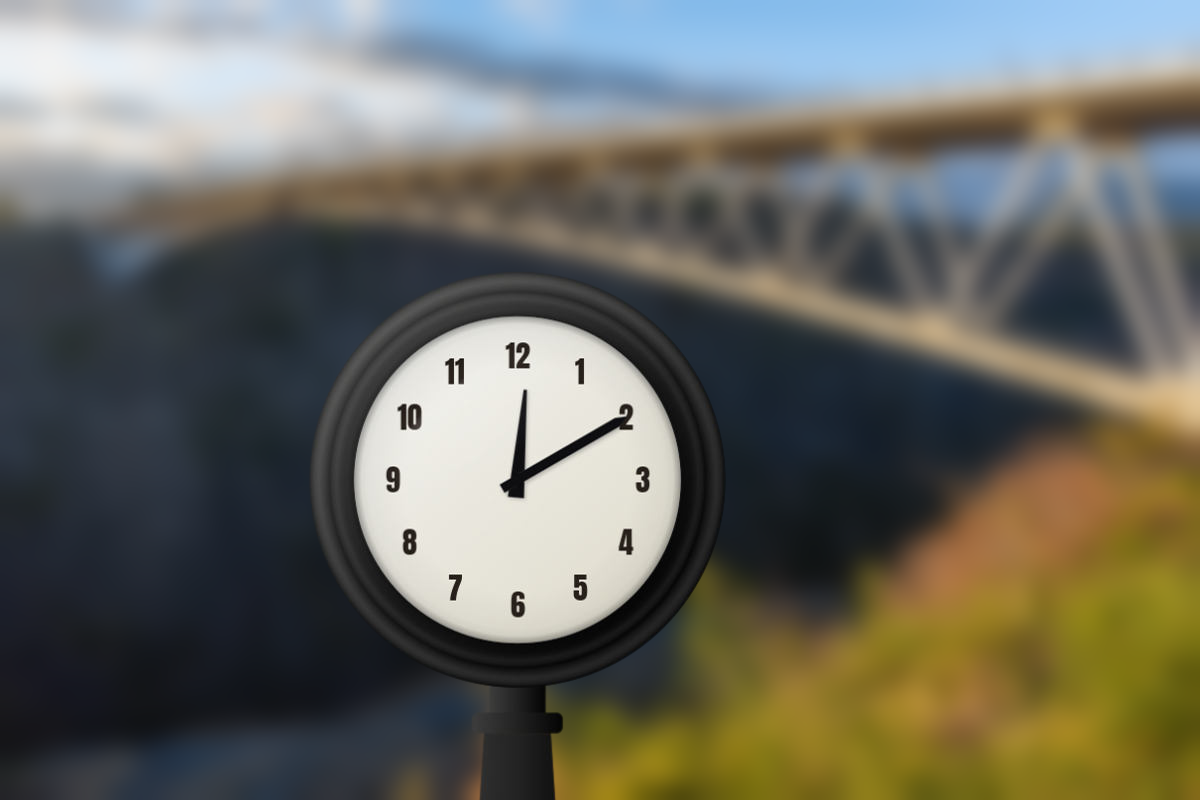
12.10
